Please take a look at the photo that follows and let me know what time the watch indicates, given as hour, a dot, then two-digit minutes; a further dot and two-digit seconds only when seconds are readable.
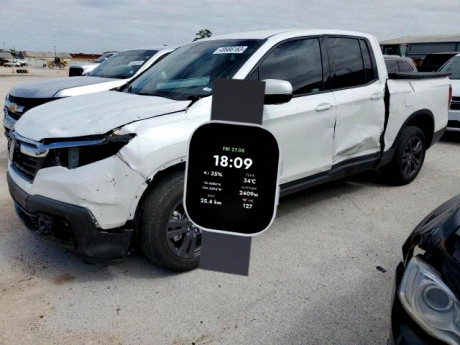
18.09
